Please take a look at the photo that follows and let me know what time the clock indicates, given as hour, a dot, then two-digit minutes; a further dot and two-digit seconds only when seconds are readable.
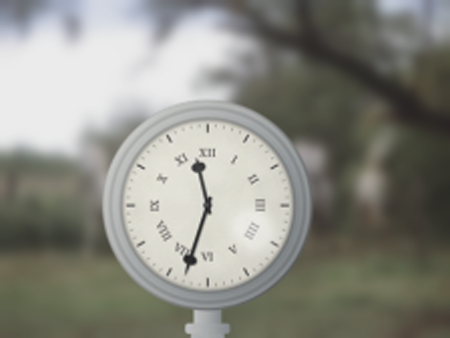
11.33
